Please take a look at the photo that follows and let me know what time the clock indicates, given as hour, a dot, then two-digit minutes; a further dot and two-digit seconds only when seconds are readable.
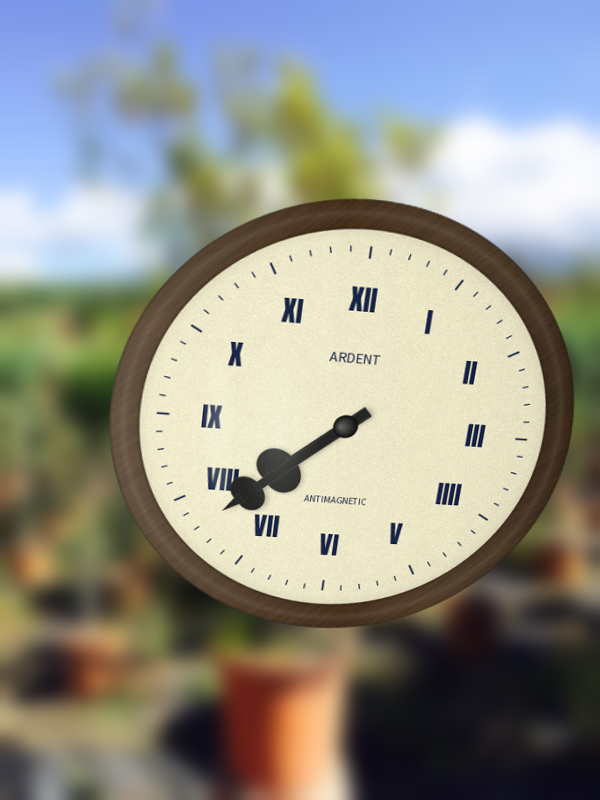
7.38
